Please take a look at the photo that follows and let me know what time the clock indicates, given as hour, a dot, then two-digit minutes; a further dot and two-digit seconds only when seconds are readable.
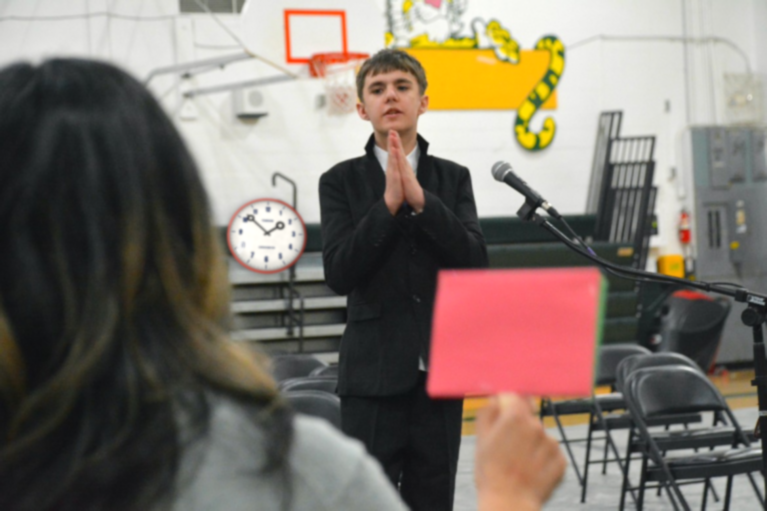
1.52
